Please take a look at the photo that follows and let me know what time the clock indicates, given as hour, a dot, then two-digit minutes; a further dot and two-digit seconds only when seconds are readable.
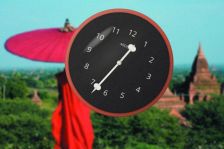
12.33
